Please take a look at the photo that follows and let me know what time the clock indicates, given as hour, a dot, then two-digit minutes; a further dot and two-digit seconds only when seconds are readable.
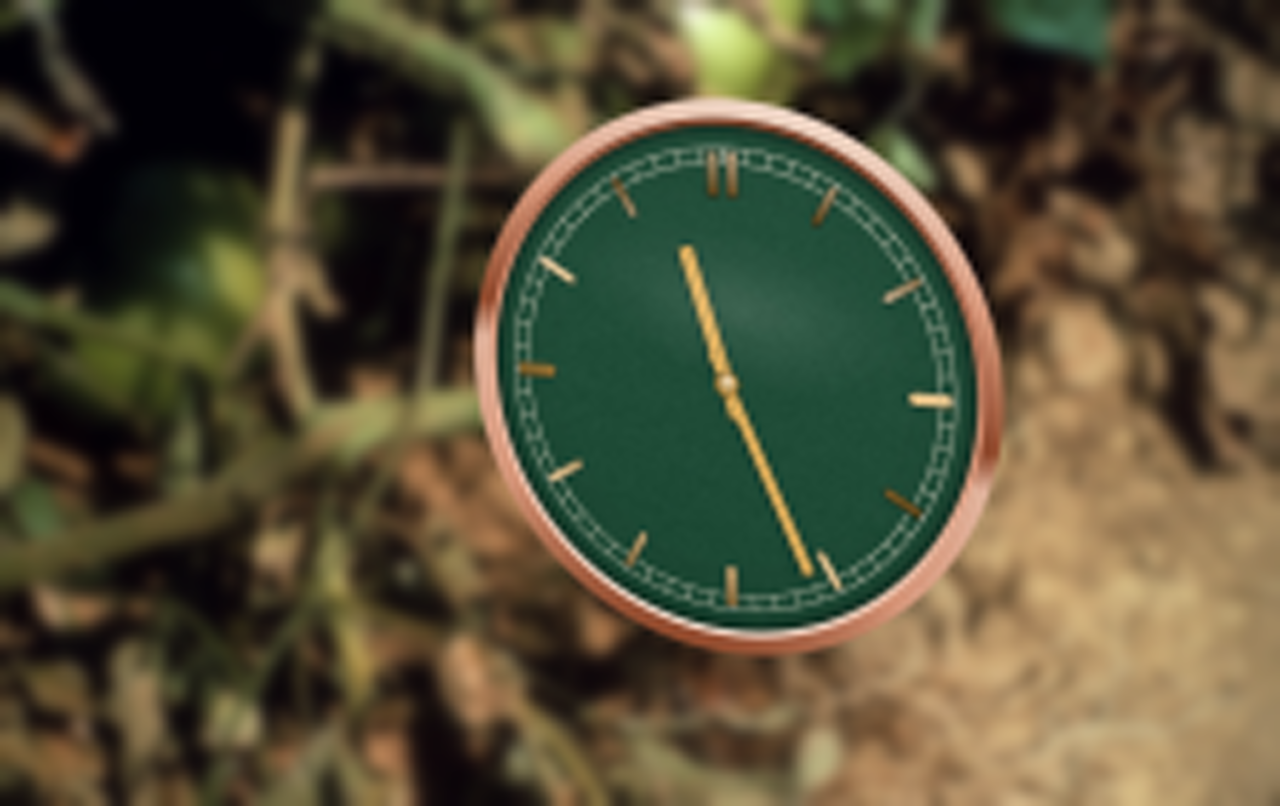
11.26
